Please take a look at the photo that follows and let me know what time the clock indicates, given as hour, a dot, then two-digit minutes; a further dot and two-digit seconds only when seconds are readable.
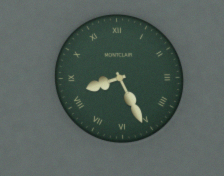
8.26
